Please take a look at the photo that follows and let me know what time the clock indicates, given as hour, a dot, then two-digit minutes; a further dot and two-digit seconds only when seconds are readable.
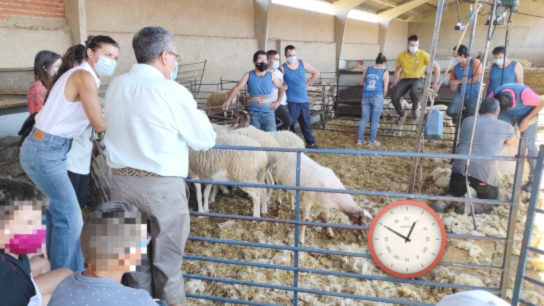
12.50
